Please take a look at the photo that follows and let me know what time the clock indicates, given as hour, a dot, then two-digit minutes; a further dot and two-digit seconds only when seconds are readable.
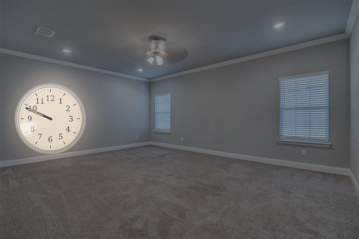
9.49
